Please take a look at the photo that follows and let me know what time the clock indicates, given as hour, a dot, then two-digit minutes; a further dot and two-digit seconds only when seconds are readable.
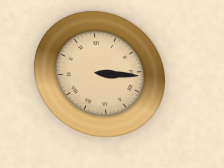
3.16
